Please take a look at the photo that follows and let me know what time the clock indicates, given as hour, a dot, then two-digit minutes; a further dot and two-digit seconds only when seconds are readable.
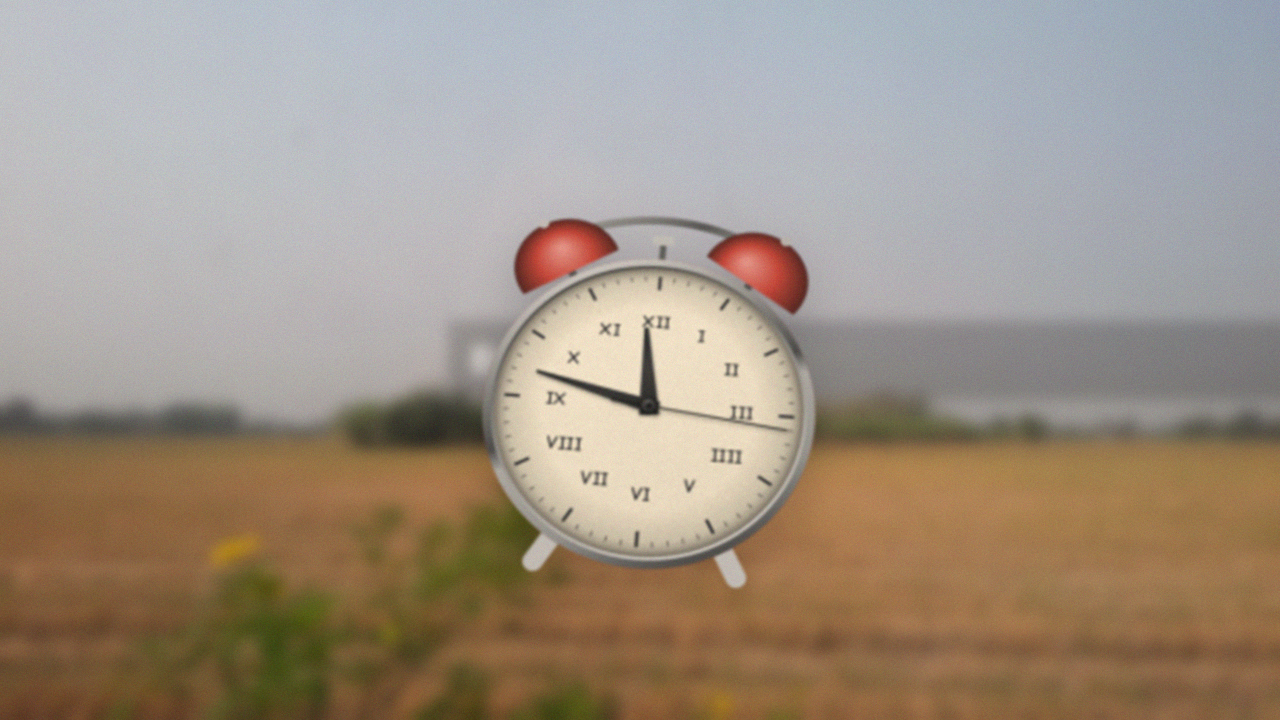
11.47.16
